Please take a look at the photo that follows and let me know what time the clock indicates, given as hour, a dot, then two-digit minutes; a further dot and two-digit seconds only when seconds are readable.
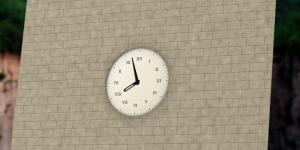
7.57
